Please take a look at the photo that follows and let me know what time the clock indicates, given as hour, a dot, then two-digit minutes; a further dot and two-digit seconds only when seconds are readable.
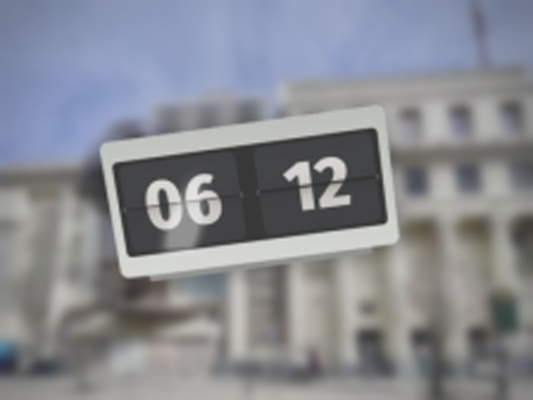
6.12
